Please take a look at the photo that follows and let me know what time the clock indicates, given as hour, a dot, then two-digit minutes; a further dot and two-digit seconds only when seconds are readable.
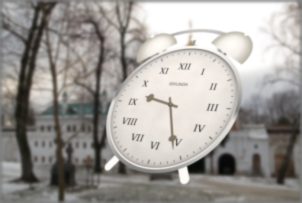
9.26
